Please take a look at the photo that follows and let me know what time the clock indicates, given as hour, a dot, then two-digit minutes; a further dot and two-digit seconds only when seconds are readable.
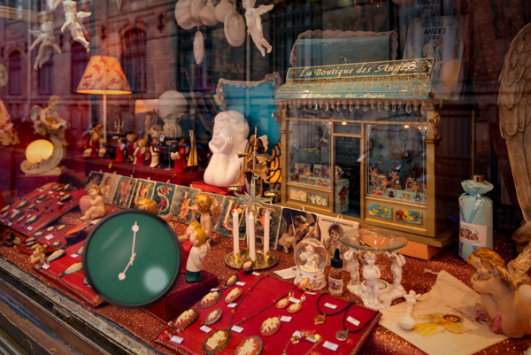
7.01
